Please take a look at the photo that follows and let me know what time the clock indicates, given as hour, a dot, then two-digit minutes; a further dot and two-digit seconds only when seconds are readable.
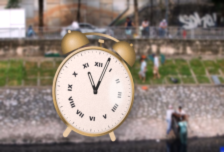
11.03
